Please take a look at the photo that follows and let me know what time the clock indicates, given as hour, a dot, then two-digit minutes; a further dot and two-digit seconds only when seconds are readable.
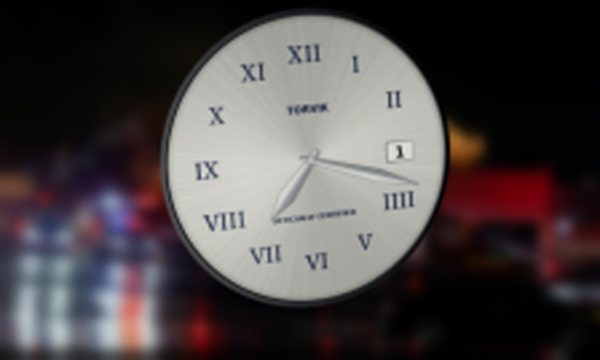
7.18
